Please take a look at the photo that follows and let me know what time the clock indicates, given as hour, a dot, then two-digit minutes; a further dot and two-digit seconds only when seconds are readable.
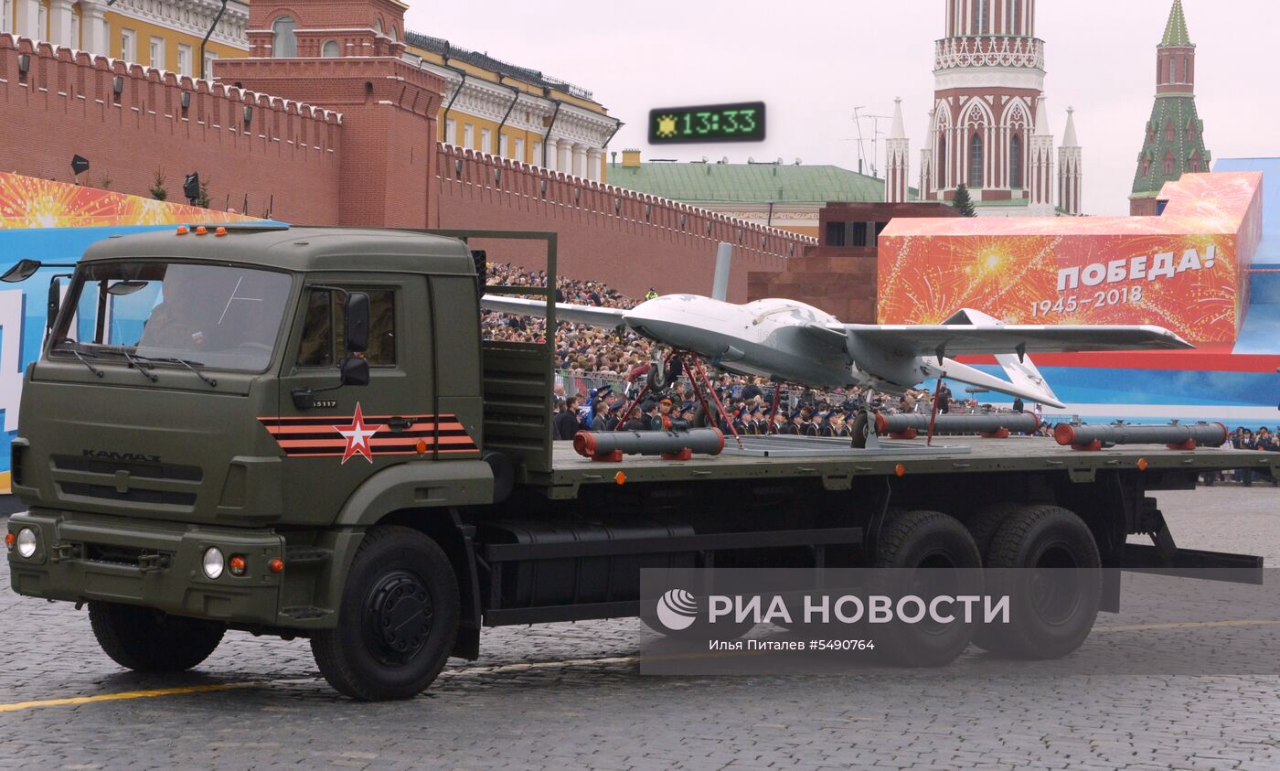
13.33
